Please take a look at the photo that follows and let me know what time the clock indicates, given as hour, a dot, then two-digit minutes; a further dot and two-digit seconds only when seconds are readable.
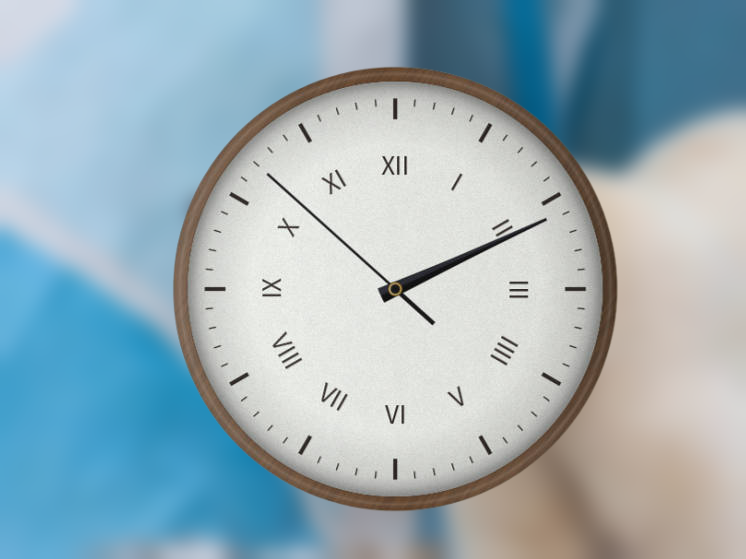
2.10.52
